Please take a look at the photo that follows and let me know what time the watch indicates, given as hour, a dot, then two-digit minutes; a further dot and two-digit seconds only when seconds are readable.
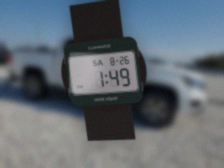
1.49
